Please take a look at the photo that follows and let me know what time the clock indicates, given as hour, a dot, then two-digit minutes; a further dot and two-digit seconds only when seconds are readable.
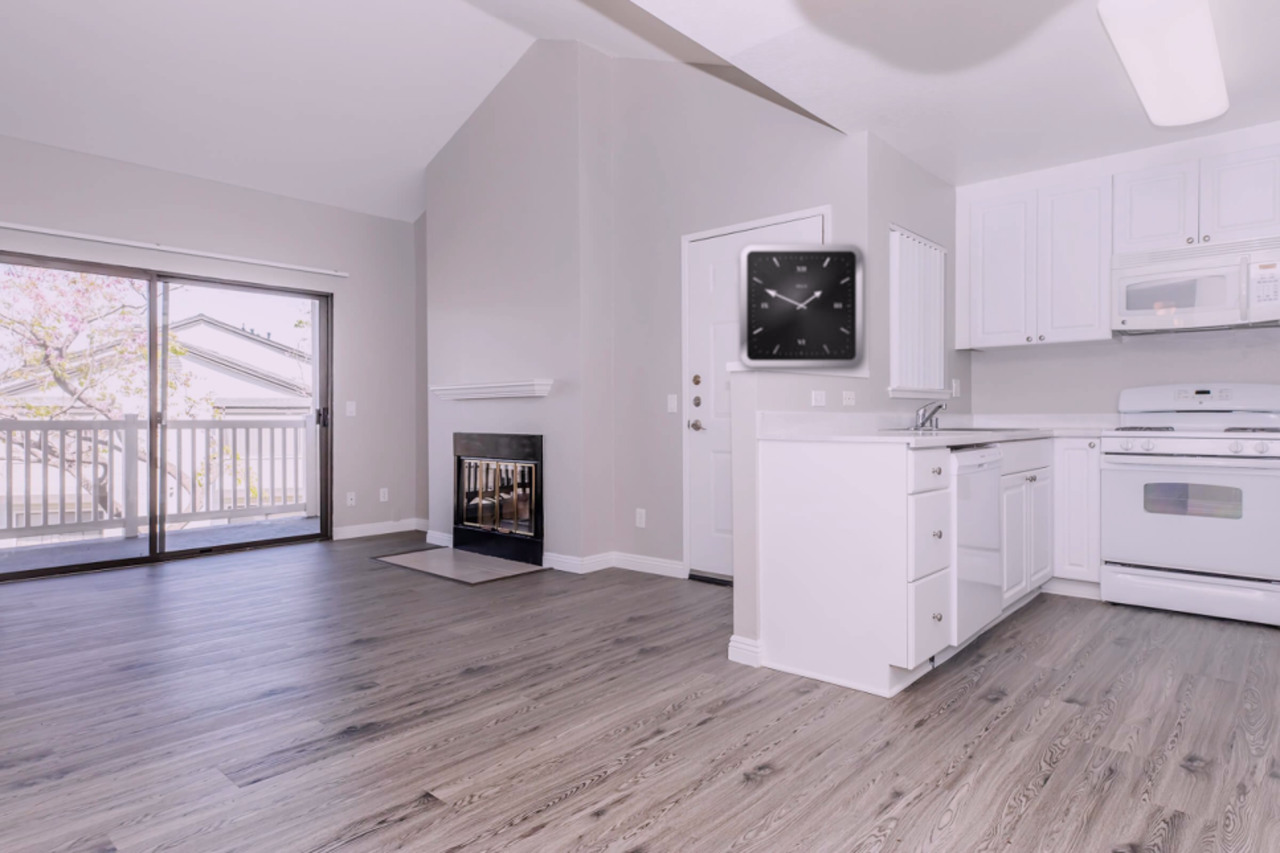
1.49
